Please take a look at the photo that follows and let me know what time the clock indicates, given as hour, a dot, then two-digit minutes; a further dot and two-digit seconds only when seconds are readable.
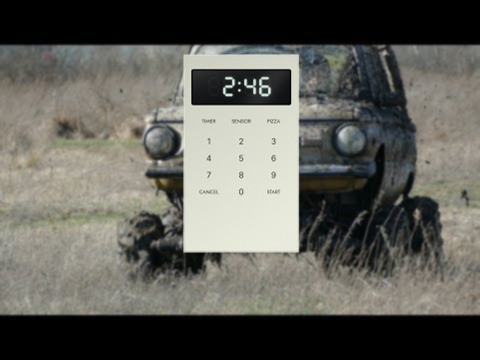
2.46
